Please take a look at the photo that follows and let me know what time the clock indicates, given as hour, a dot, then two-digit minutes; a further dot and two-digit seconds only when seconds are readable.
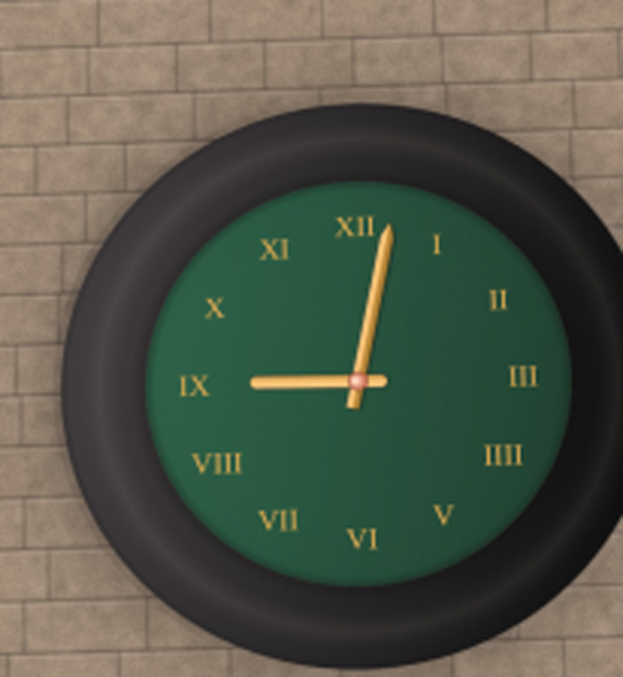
9.02
